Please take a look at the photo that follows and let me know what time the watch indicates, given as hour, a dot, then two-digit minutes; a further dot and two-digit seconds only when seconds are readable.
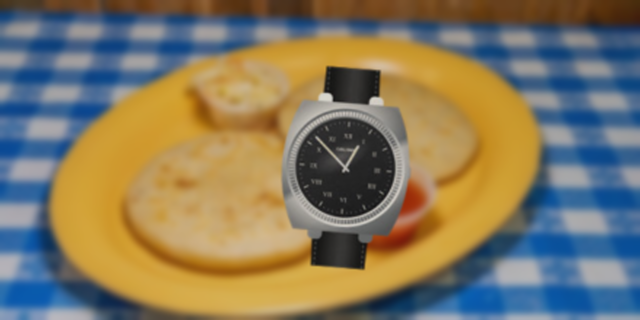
12.52
